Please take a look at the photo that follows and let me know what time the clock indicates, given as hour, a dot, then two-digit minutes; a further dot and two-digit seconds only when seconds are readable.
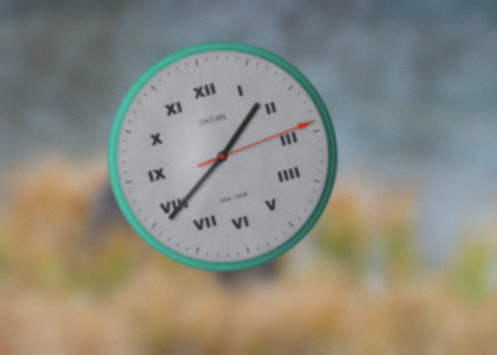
1.39.14
